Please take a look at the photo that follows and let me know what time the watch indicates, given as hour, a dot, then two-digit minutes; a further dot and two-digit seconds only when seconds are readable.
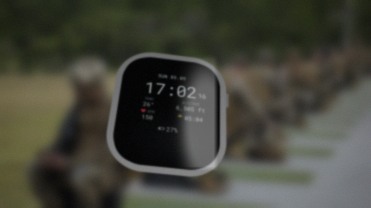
17.02
